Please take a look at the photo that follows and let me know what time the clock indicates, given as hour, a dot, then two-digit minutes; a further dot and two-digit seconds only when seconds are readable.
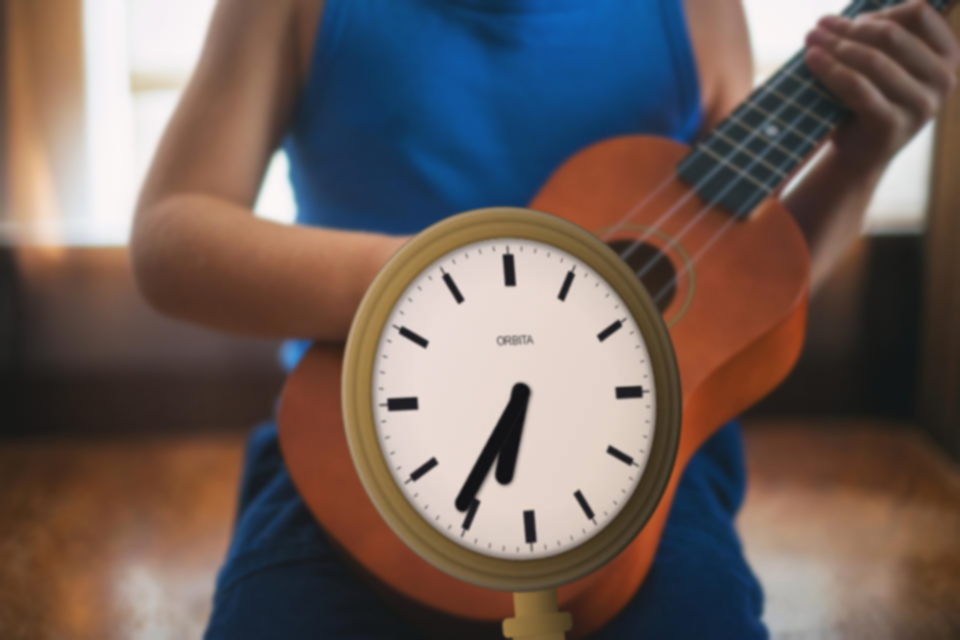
6.36
